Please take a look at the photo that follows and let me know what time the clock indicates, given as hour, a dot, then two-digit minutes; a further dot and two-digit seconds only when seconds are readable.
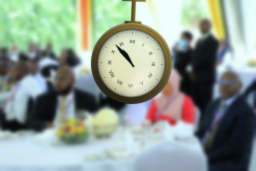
10.53
